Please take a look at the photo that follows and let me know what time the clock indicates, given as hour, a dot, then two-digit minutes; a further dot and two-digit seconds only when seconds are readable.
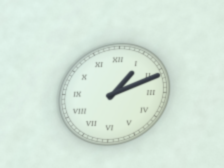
1.11
